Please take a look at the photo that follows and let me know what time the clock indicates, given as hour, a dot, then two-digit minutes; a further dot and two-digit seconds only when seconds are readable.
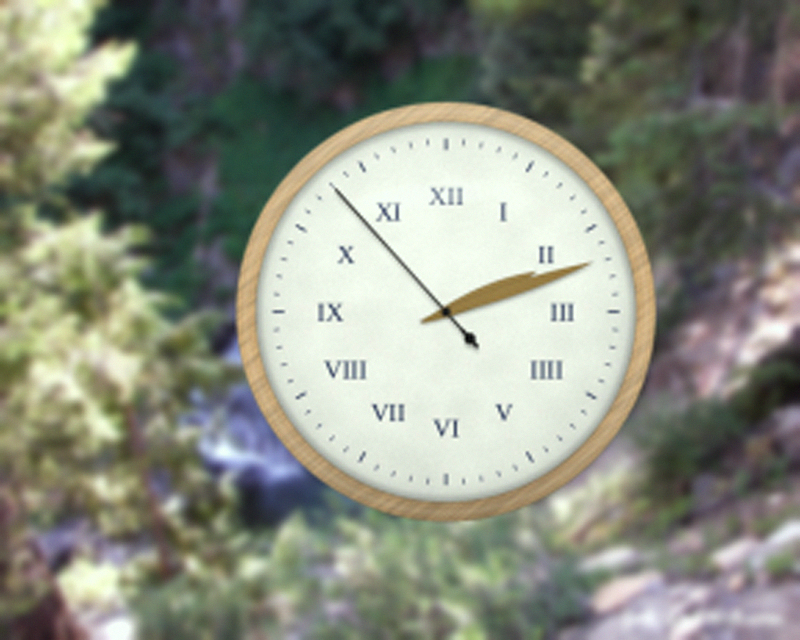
2.11.53
